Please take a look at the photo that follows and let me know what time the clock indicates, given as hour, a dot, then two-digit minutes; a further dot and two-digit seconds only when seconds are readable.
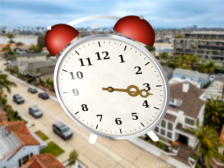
3.17
